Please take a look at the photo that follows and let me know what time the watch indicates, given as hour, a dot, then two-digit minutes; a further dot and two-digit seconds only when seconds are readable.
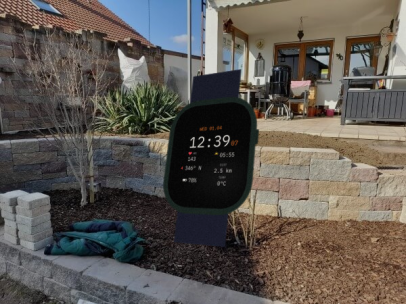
12.39
